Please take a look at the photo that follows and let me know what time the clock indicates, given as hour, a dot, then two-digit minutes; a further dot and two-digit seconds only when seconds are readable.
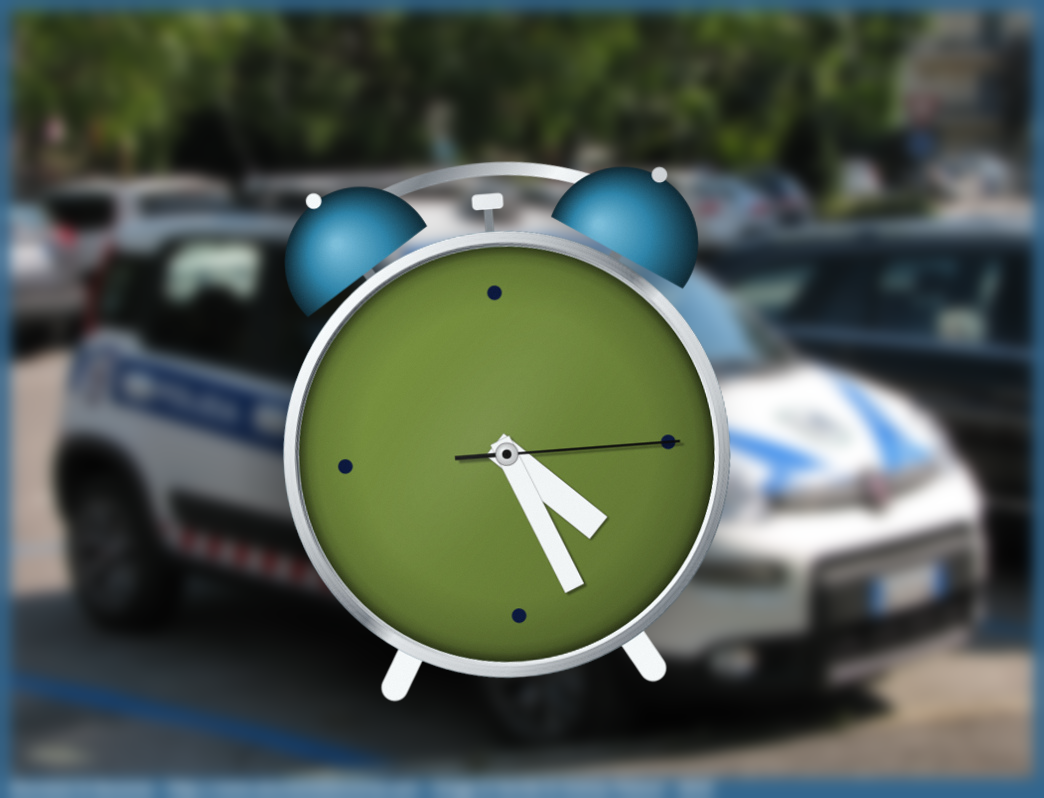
4.26.15
